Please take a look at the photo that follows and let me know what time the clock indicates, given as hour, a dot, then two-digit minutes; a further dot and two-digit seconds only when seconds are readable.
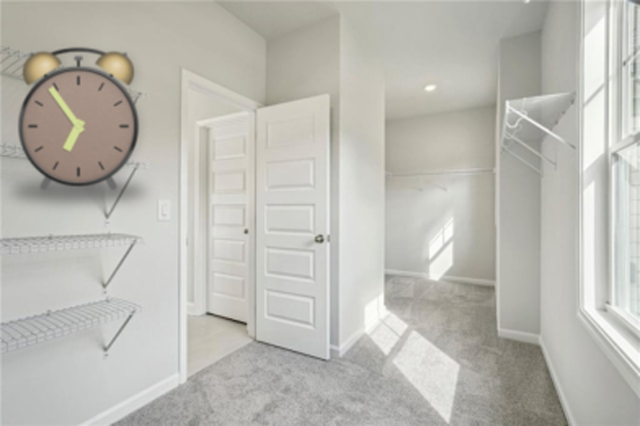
6.54
